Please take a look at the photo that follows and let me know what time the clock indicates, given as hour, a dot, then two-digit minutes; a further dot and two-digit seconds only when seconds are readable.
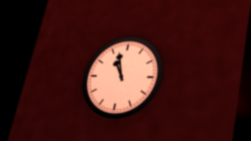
10.57
